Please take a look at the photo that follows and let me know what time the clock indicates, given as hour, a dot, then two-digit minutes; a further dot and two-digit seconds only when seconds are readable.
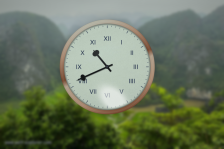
10.41
